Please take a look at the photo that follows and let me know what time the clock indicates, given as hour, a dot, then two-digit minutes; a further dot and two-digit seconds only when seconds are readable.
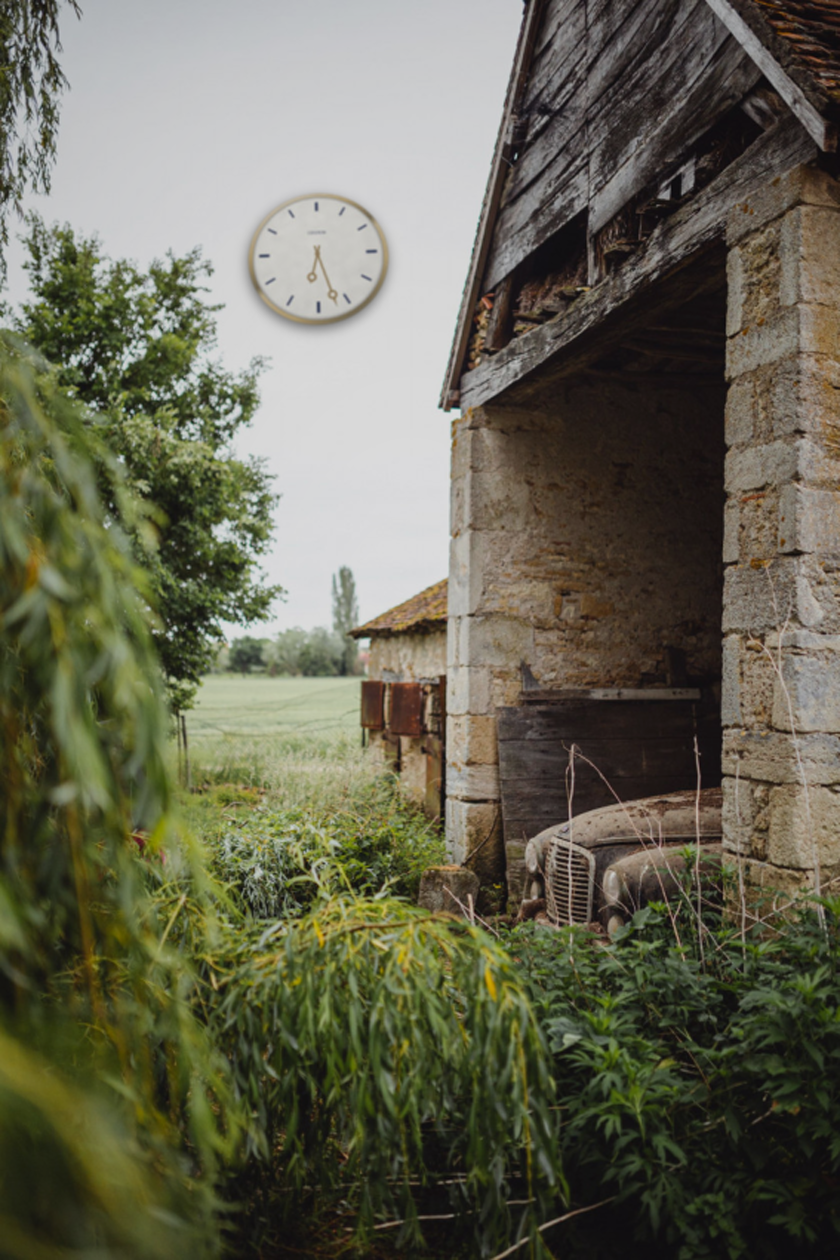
6.27
